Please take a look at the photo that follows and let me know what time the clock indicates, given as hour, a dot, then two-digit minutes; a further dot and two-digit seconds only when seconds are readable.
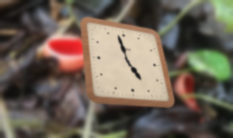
4.58
